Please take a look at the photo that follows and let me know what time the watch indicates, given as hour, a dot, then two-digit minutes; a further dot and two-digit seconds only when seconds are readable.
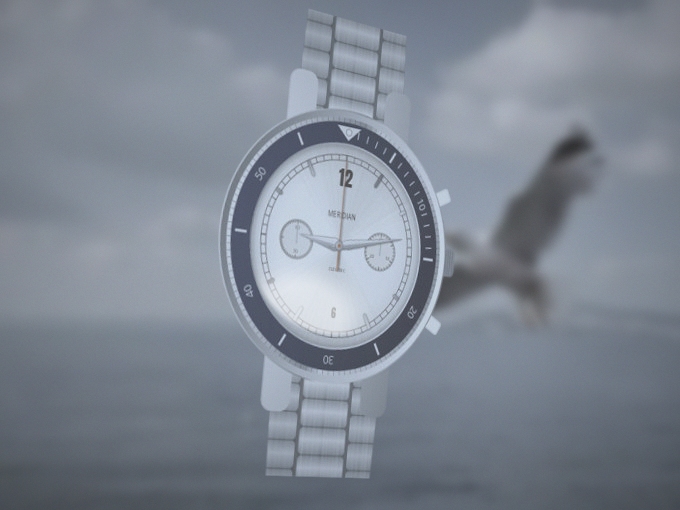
9.13
